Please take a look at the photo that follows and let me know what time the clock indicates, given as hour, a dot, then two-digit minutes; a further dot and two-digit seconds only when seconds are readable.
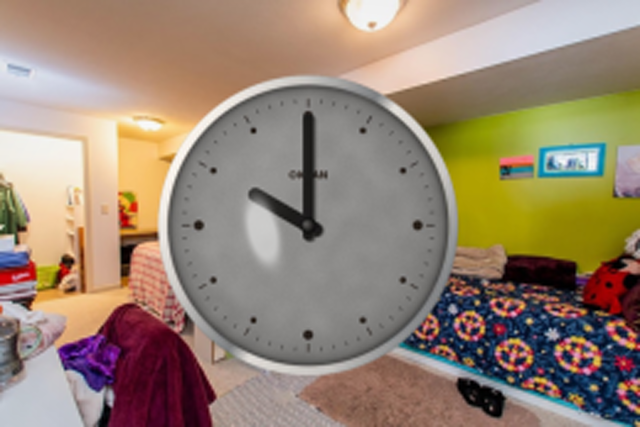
10.00
